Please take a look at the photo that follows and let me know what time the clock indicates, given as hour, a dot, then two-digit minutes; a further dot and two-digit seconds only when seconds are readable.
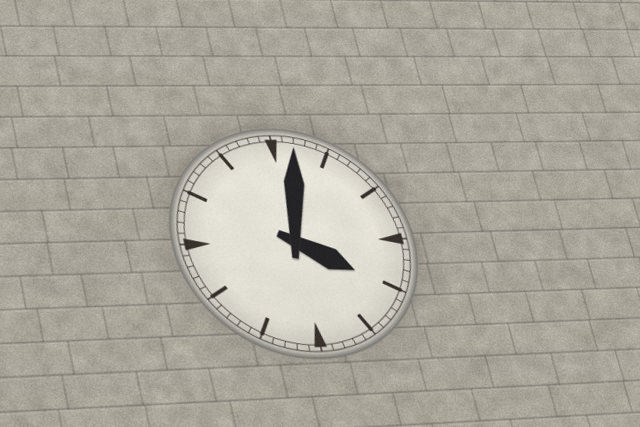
4.02
